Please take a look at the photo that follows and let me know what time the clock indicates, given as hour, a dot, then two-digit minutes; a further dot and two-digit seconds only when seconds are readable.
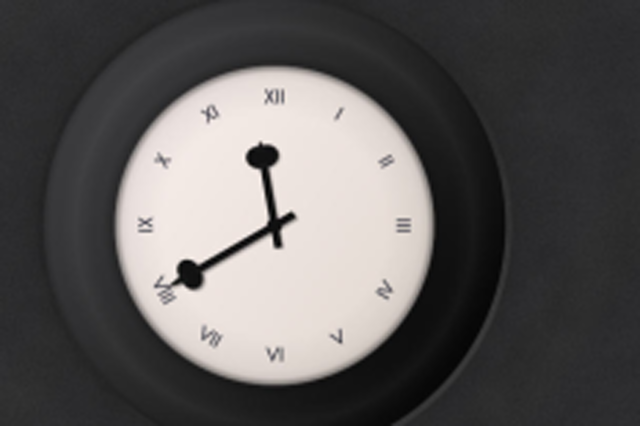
11.40
